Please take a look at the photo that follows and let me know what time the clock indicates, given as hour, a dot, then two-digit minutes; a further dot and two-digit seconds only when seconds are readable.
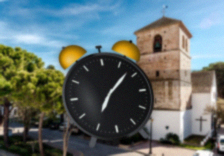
7.08
